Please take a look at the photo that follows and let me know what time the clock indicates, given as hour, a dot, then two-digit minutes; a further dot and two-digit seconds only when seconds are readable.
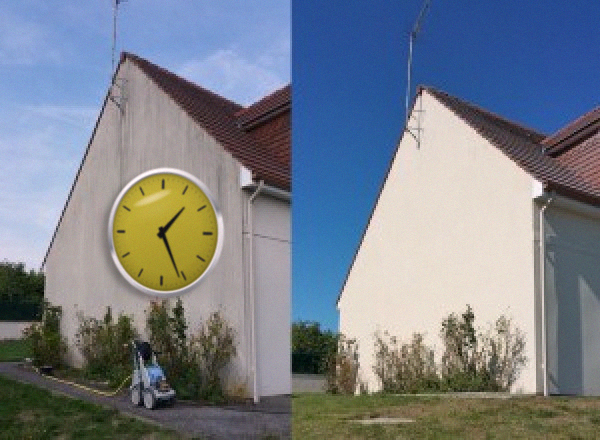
1.26
